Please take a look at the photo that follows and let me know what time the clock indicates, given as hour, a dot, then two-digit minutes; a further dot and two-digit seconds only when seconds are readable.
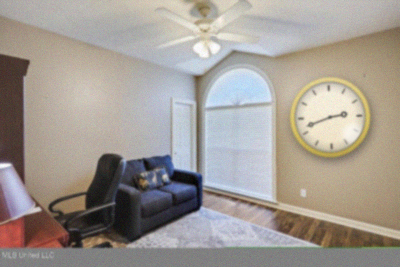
2.42
